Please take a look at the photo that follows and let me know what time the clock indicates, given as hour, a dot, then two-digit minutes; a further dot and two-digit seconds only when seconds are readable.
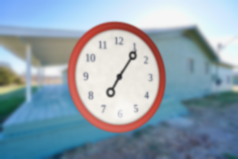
7.06
